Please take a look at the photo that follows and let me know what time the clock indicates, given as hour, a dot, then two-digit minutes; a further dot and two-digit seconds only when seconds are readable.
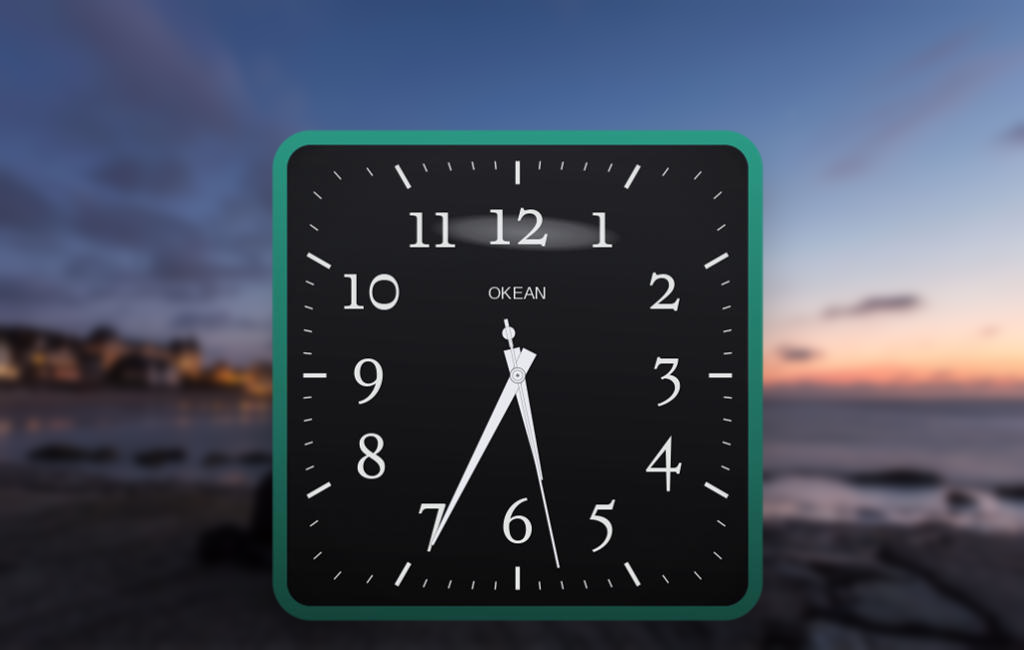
5.34.28
